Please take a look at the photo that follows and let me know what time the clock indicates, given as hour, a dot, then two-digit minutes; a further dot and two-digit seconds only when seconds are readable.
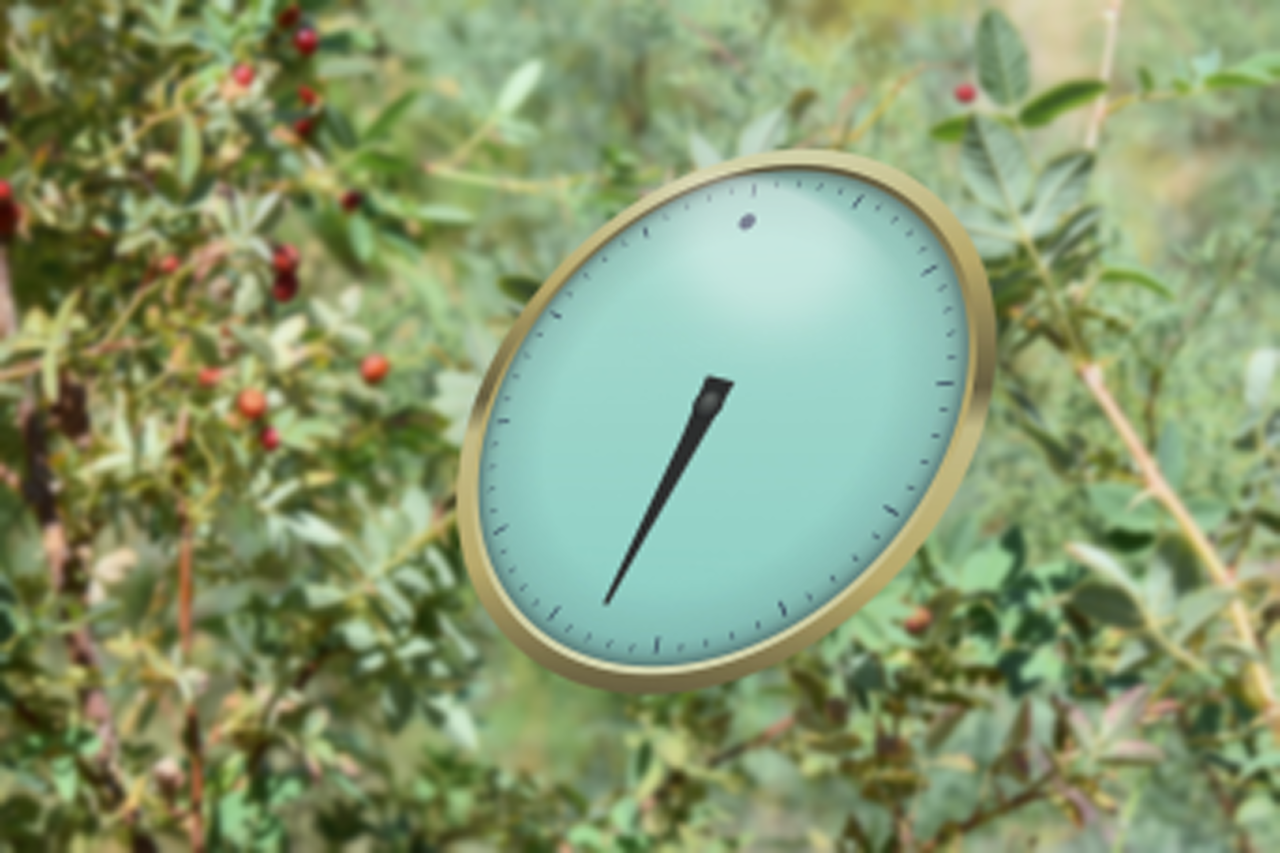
6.33
